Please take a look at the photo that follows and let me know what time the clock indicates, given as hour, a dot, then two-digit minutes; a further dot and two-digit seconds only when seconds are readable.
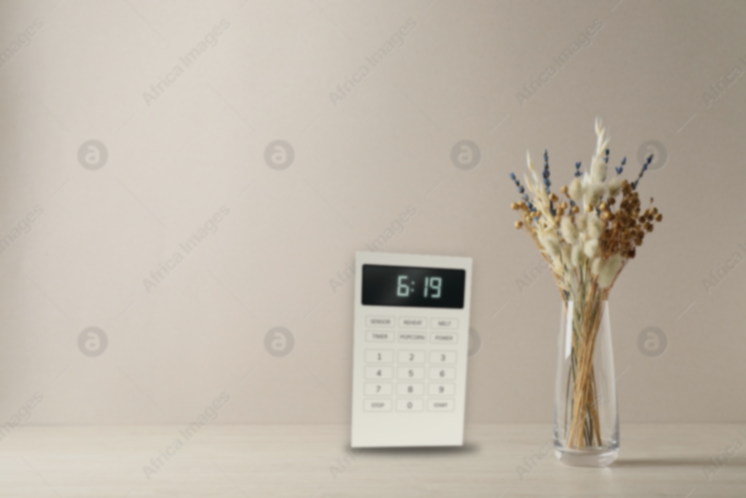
6.19
